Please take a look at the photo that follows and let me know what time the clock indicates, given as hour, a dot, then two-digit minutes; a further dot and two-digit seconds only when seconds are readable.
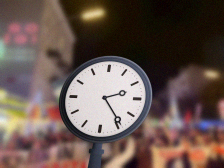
2.24
